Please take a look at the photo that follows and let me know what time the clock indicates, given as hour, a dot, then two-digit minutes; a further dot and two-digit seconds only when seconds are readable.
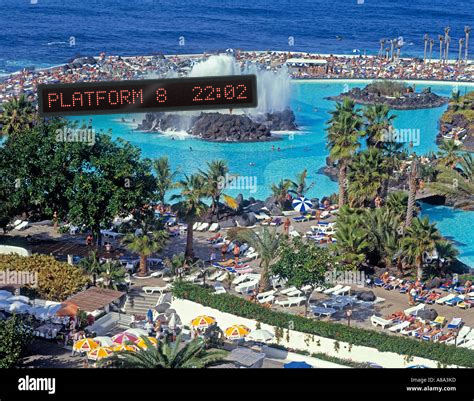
22.02
